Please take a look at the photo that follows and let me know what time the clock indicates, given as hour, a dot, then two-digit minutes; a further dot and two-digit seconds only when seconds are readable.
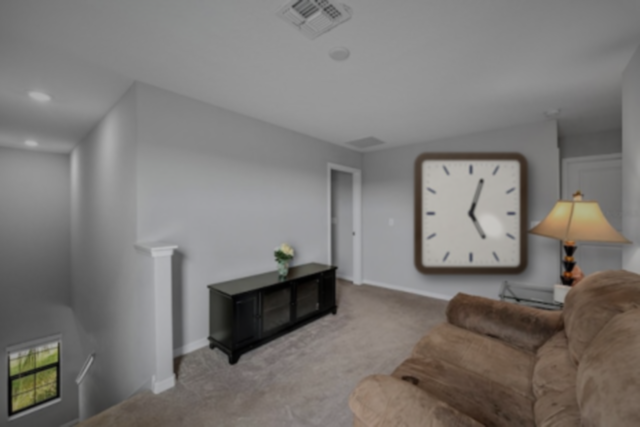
5.03
